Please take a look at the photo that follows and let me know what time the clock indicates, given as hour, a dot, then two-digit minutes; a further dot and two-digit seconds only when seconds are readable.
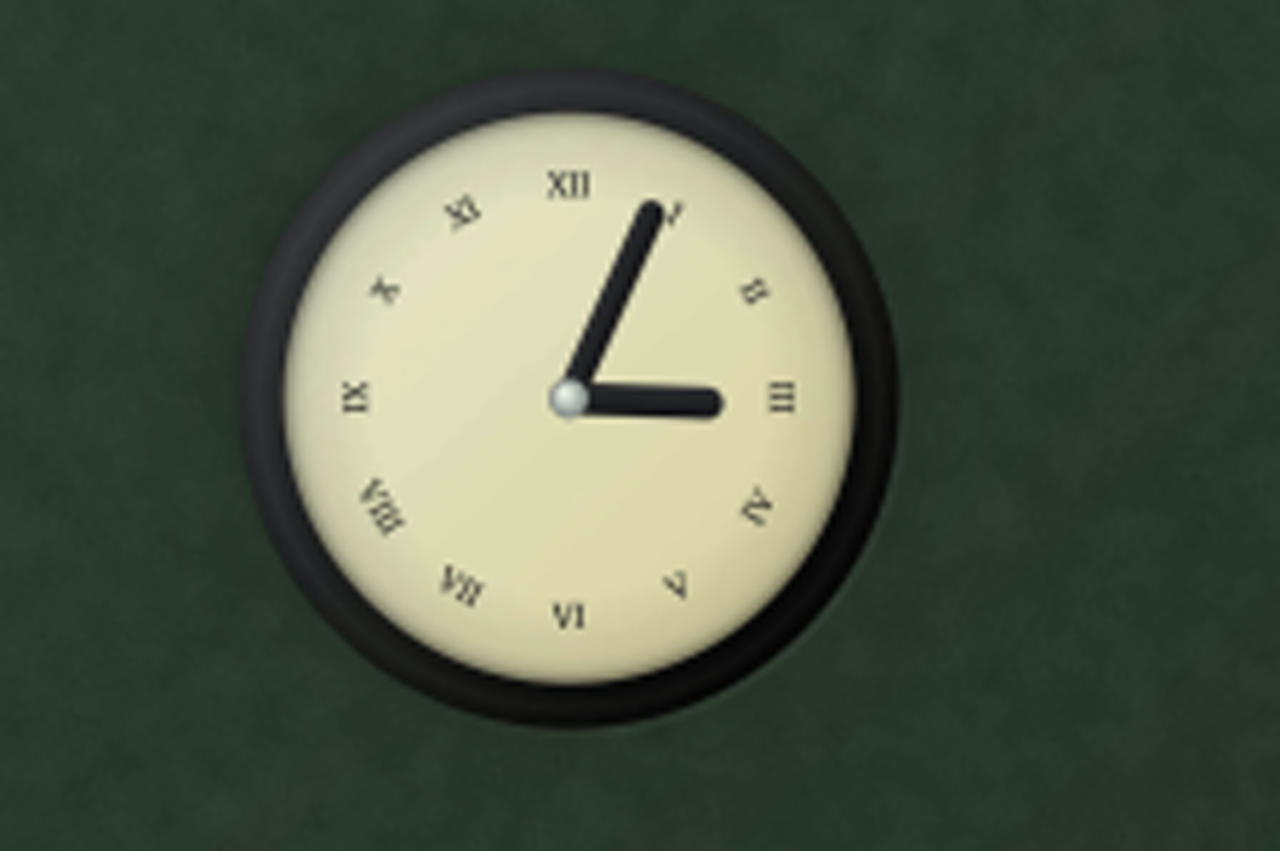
3.04
